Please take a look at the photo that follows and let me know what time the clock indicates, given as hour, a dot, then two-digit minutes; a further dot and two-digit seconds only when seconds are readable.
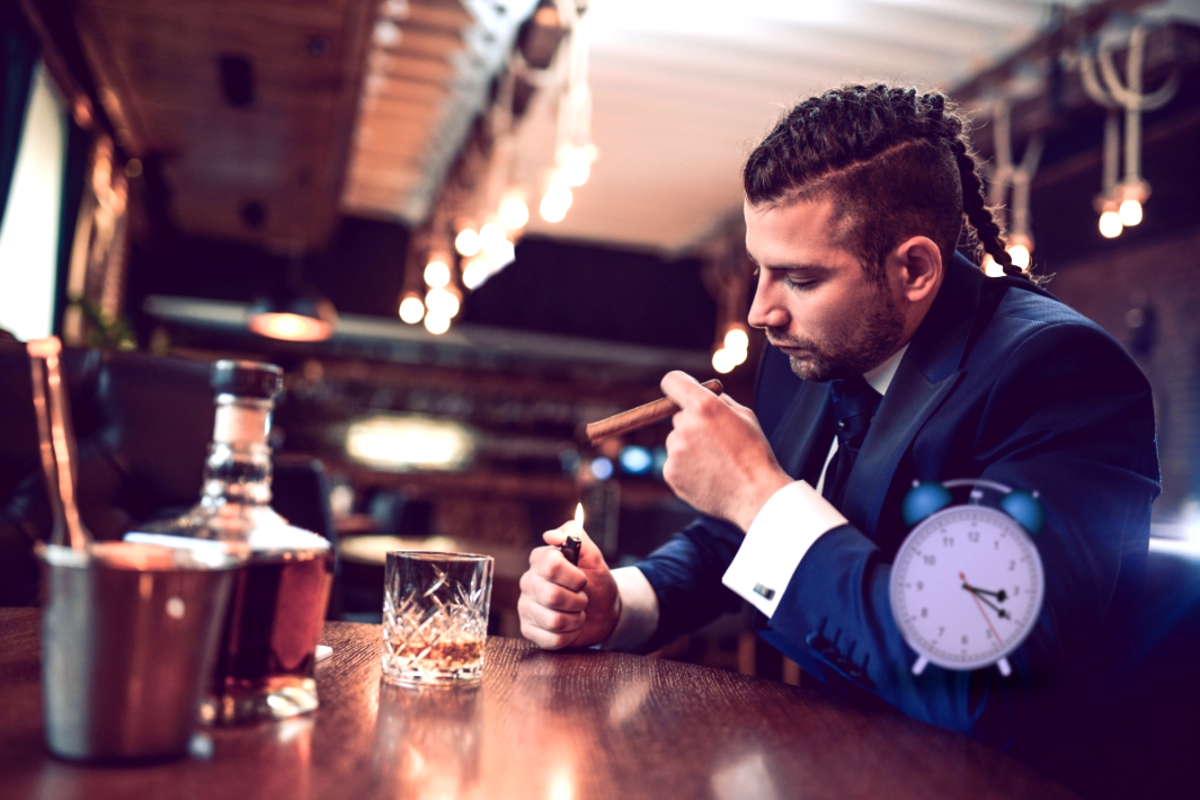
3.20.24
